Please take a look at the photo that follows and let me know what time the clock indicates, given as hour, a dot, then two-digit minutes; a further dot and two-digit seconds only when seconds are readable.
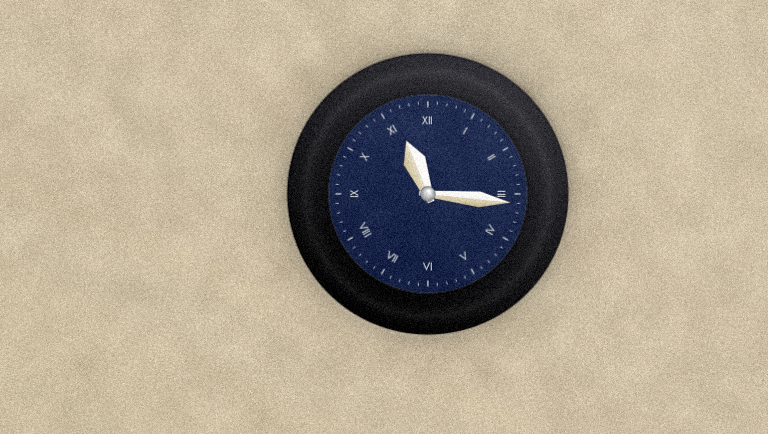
11.16
